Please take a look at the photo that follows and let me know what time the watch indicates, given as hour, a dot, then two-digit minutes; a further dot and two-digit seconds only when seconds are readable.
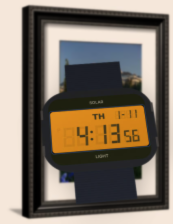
4.13.56
